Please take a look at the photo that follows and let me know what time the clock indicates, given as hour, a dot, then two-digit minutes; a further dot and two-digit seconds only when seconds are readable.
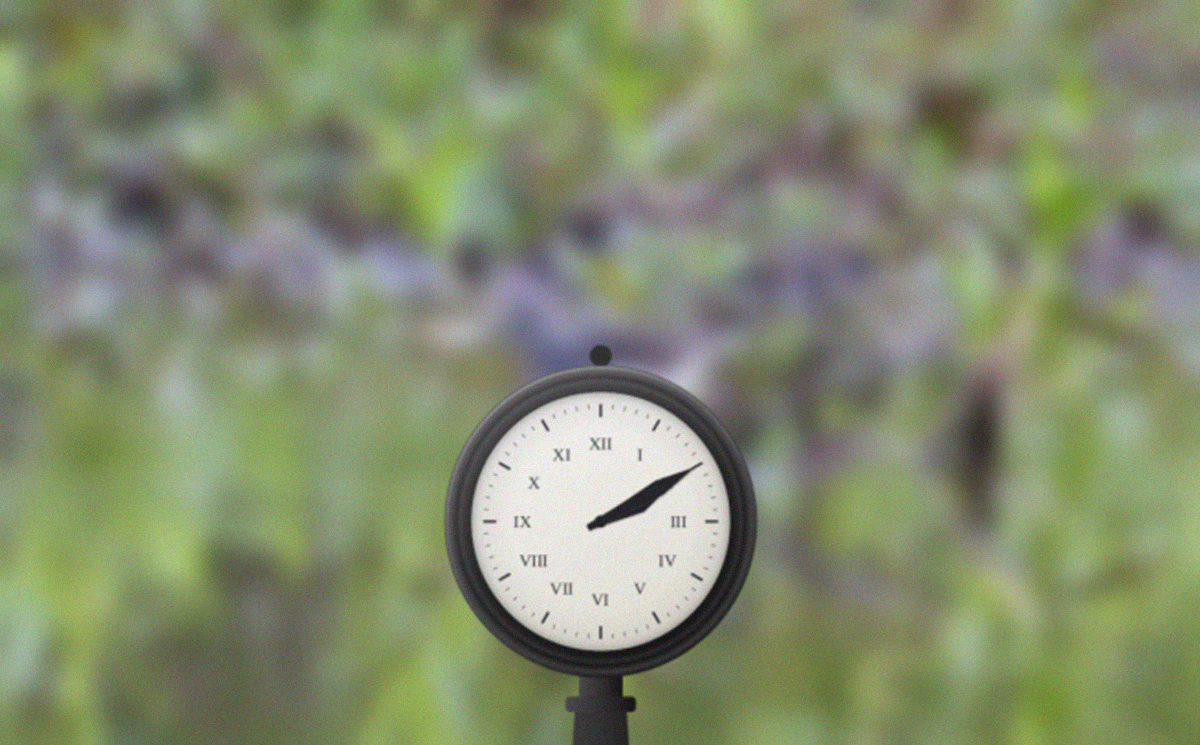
2.10
